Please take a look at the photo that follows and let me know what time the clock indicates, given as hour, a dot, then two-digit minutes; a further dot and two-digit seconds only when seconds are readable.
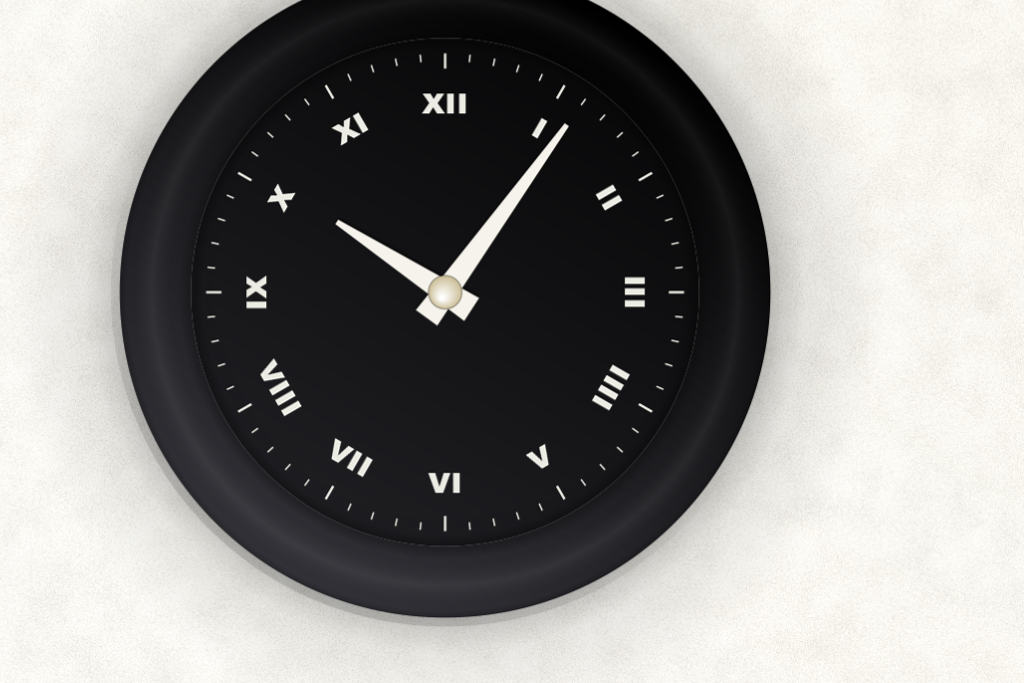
10.06
